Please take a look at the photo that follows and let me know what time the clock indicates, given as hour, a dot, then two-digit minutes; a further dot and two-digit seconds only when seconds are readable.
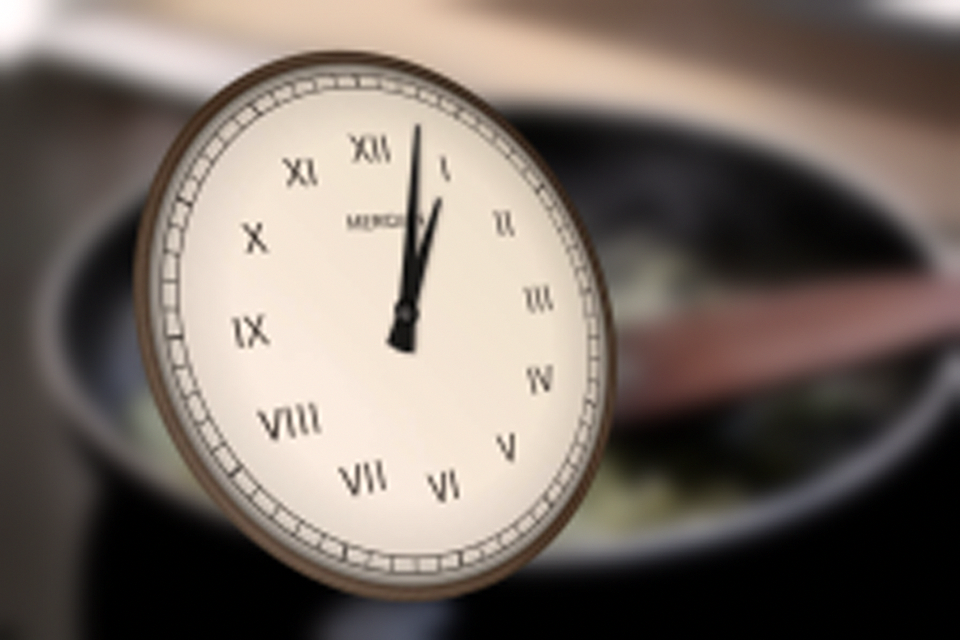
1.03
